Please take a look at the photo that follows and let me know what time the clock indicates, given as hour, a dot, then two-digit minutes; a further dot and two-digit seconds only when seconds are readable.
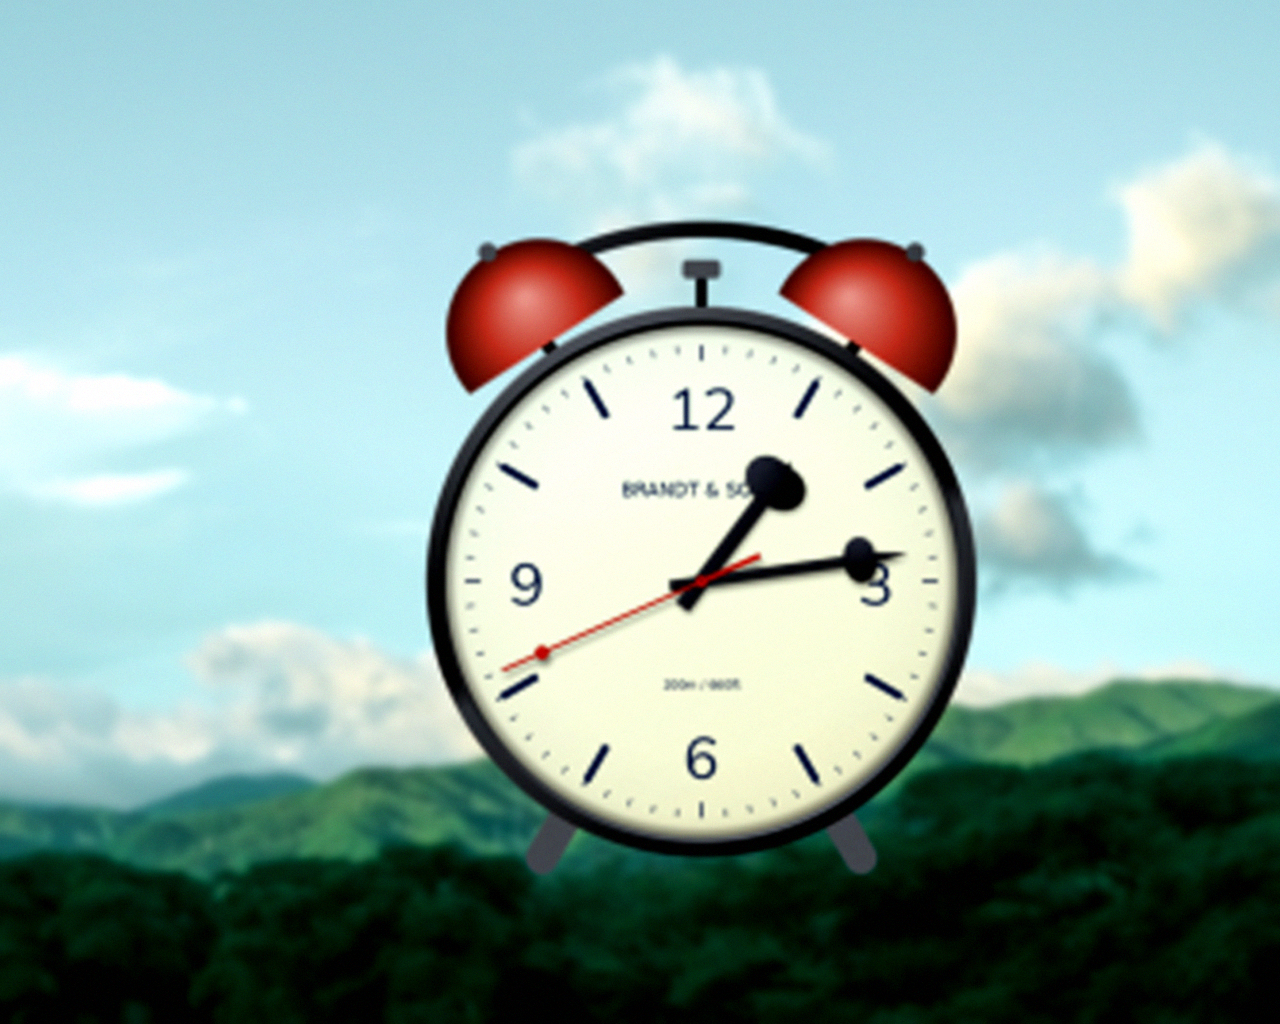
1.13.41
